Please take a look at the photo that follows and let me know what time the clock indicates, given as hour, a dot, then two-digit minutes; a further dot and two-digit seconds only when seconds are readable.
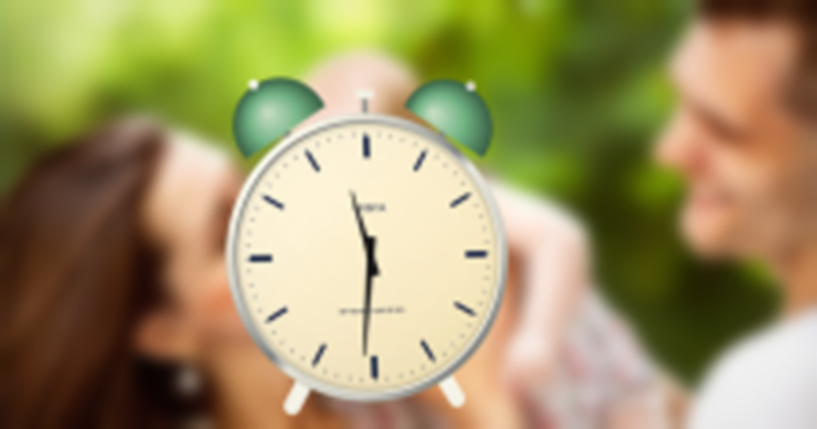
11.31
